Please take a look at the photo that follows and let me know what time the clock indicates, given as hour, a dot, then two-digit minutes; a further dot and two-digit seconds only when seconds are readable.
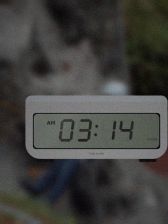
3.14
